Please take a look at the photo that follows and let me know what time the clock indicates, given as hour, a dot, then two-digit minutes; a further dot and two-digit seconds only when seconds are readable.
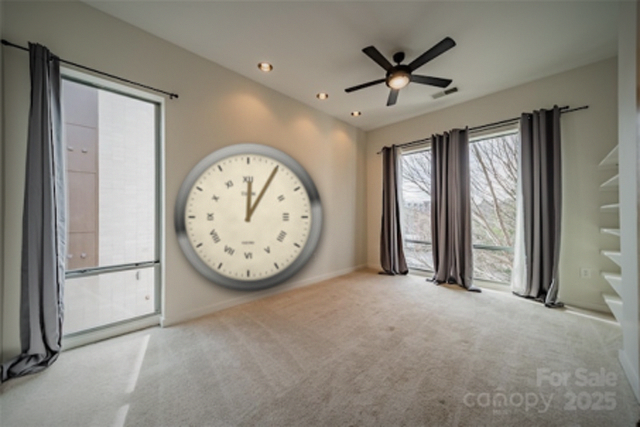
12.05
